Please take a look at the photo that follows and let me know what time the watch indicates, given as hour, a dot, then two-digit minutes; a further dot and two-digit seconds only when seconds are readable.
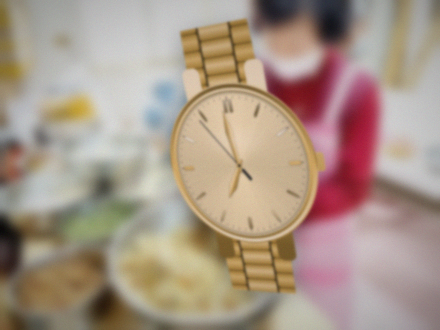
6.58.54
